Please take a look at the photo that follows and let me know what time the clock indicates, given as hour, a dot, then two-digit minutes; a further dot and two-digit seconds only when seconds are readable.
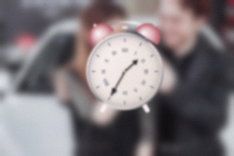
1.35
